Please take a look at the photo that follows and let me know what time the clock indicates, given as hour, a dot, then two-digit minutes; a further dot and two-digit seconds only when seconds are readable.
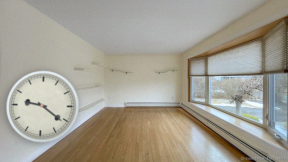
9.21
